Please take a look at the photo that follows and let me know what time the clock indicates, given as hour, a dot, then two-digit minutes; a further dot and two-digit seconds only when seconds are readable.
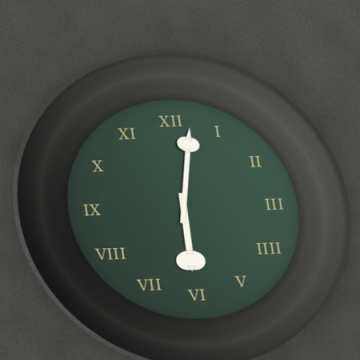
6.02
